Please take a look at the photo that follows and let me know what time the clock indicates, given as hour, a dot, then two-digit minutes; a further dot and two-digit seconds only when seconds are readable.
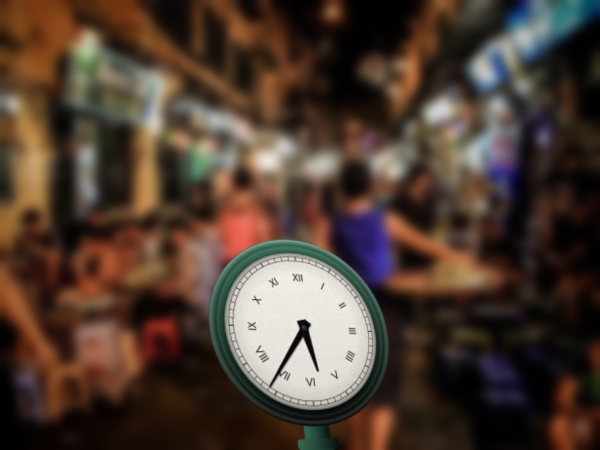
5.36
